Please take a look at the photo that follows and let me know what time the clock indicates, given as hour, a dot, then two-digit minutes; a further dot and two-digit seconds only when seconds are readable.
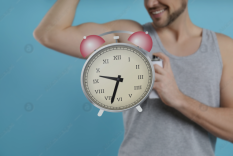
9.33
